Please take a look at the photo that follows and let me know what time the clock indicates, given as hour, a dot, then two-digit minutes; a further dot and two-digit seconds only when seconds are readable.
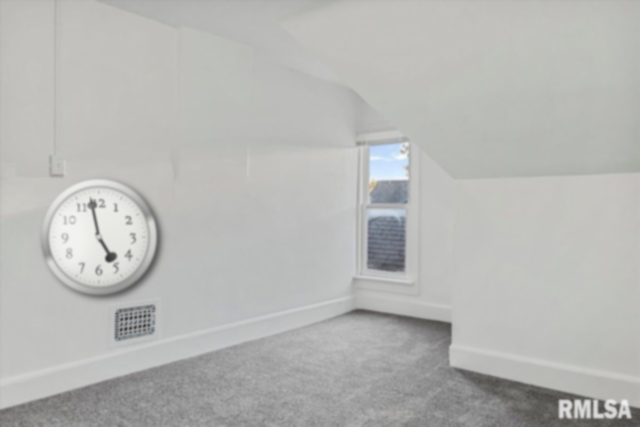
4.58
